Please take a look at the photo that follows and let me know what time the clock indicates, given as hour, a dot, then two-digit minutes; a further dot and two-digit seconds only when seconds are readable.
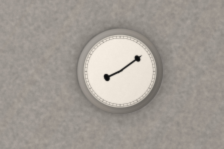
8.09
